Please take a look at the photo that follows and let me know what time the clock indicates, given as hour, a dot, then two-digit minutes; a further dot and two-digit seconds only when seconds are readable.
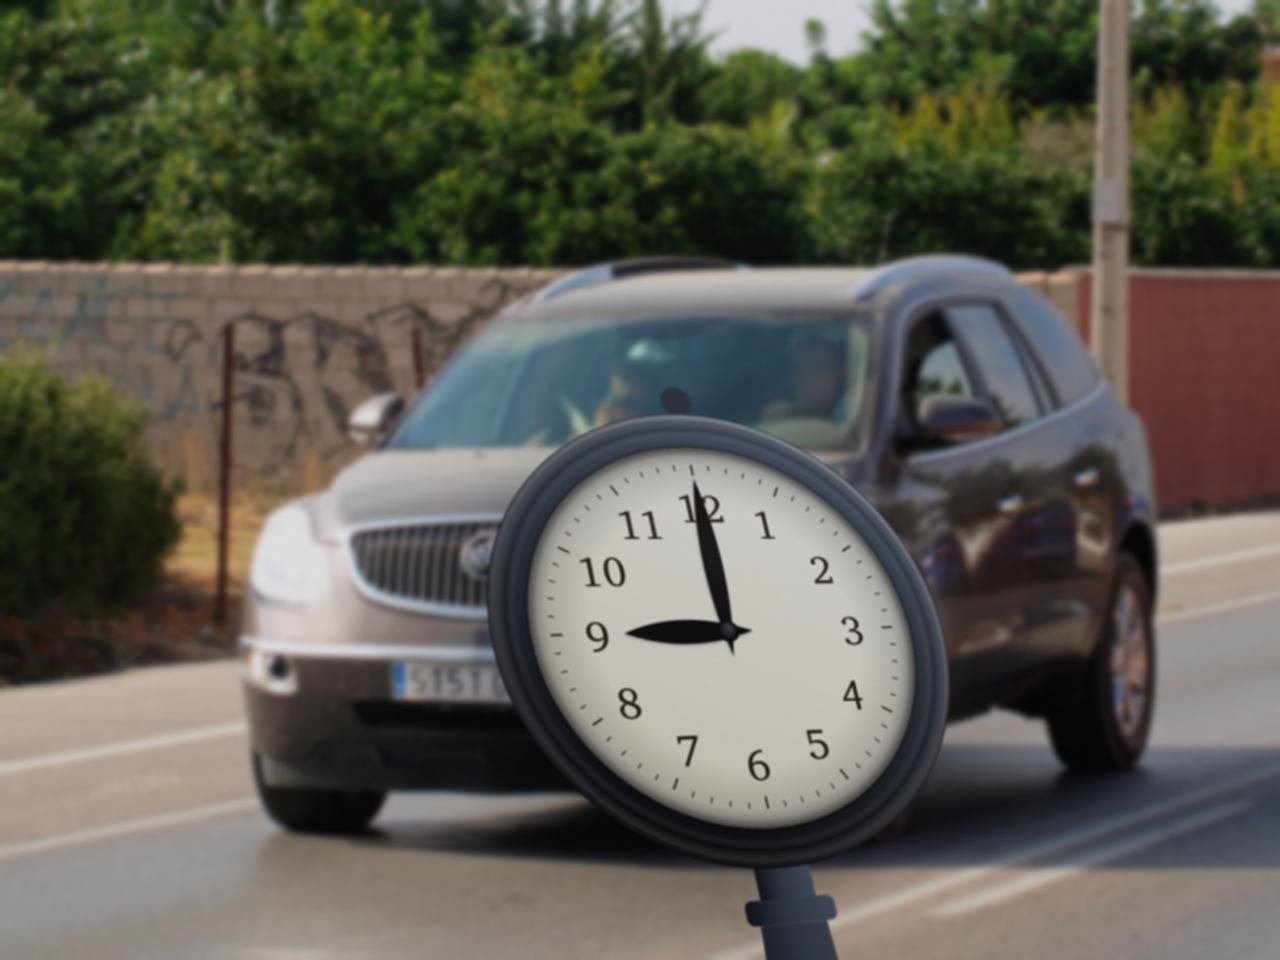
9.00
